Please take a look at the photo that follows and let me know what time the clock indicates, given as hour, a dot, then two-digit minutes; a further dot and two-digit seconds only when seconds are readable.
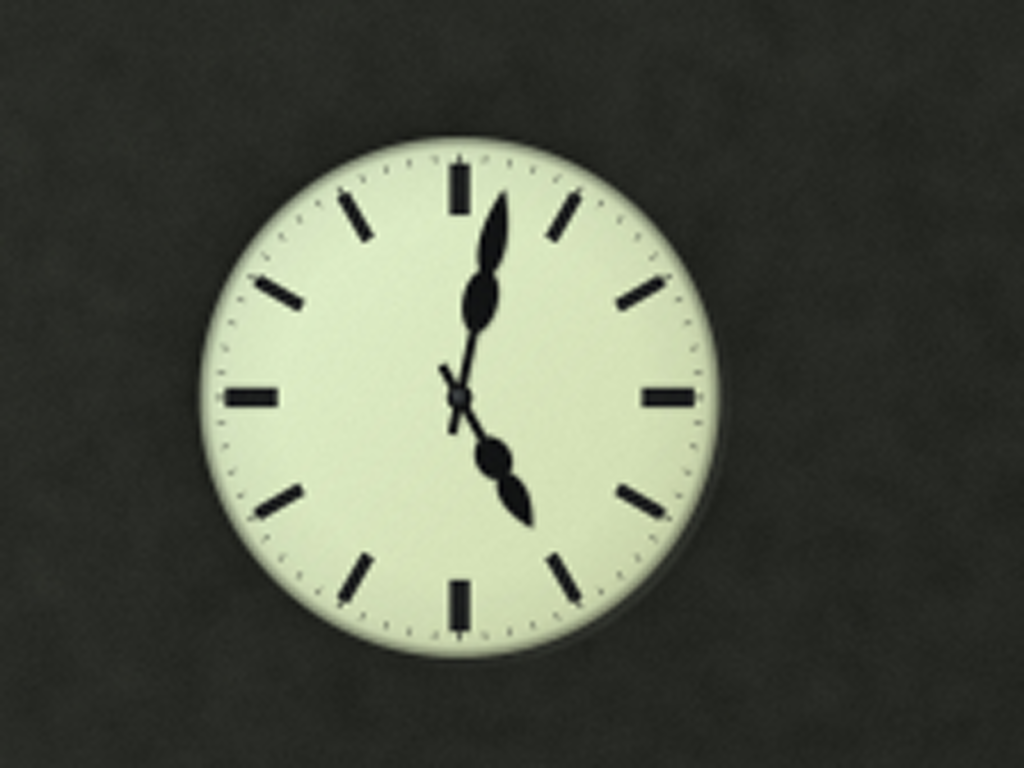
5.02
